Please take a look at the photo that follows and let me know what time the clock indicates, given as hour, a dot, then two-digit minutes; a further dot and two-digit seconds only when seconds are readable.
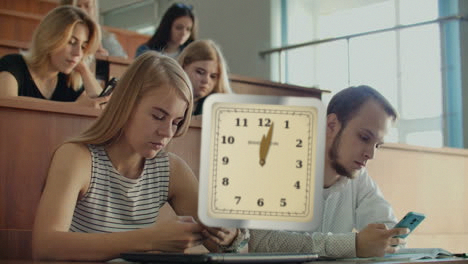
12.02
